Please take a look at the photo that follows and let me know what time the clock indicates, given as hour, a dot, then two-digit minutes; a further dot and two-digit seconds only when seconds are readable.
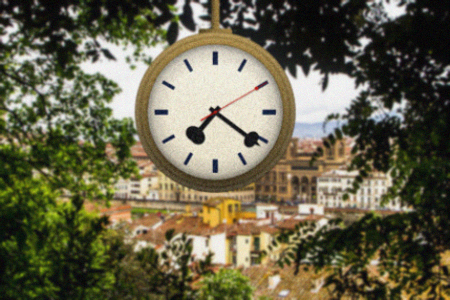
7.21.10
